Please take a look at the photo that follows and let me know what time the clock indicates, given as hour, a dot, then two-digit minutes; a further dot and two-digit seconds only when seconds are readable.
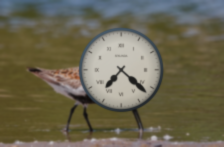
7.22
